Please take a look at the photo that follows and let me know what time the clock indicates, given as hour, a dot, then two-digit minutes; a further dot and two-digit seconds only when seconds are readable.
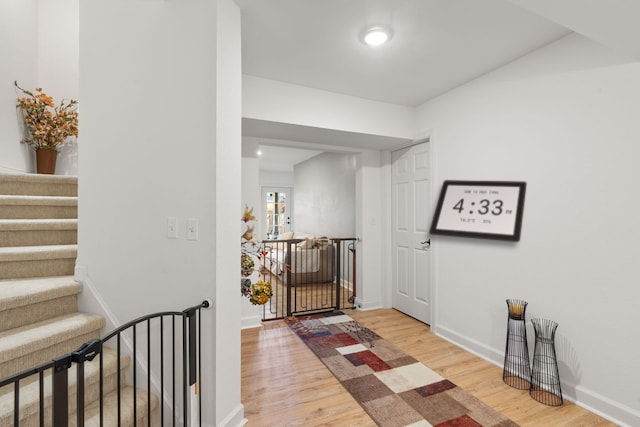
4.33
